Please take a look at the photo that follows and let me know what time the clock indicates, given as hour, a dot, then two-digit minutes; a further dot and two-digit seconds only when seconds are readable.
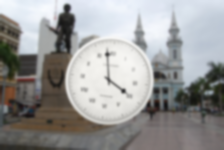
3.58
